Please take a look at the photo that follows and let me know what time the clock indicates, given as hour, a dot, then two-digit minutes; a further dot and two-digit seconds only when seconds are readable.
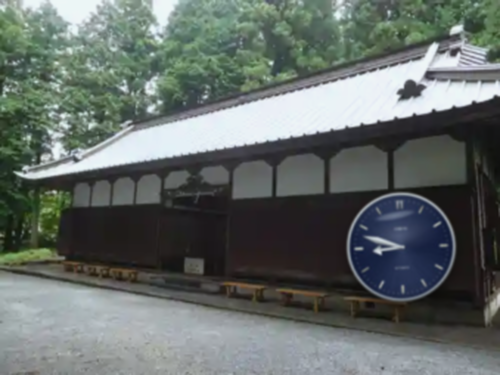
8.48
